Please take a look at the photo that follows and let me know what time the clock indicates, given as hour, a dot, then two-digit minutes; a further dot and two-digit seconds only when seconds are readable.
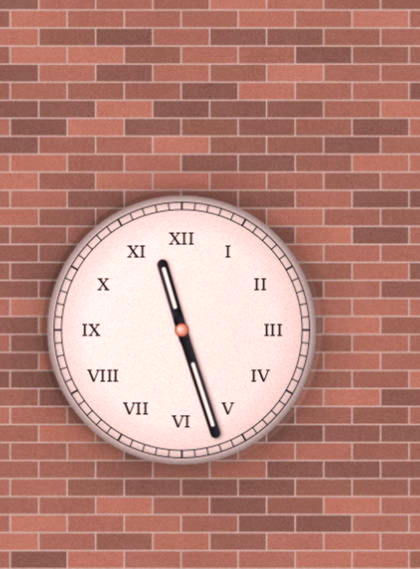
11.27
